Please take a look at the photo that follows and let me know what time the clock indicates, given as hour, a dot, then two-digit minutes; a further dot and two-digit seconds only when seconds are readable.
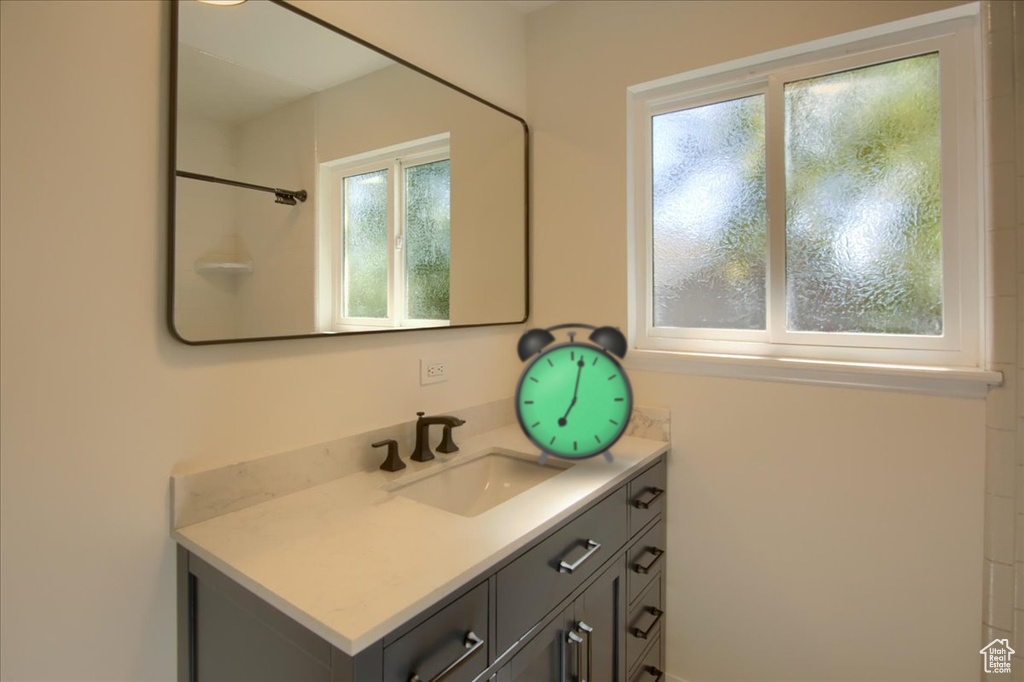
7.02
